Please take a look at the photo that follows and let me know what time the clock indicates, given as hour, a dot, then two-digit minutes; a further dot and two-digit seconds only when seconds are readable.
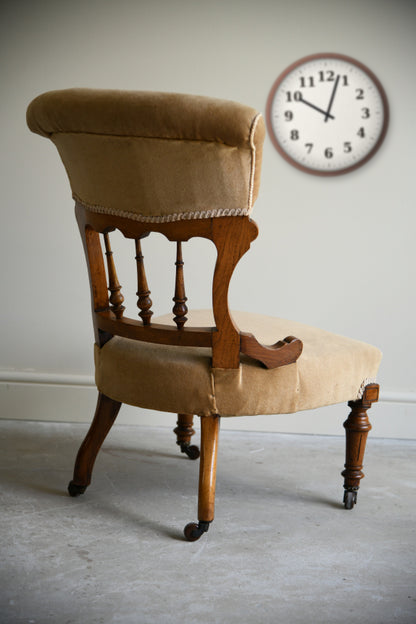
10.03
